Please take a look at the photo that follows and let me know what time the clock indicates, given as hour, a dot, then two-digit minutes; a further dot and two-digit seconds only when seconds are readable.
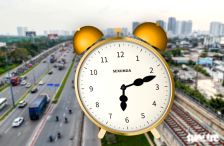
6.12
